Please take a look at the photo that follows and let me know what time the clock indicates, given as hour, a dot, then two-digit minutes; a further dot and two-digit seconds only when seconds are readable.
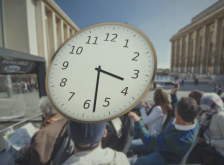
3.28
